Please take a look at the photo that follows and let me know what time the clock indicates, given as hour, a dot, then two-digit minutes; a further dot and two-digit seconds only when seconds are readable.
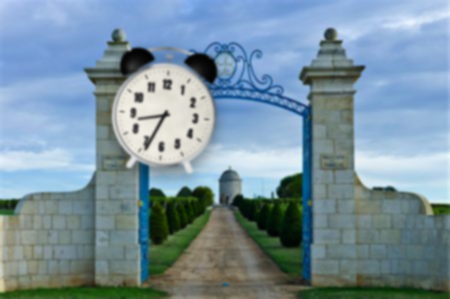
8.34
